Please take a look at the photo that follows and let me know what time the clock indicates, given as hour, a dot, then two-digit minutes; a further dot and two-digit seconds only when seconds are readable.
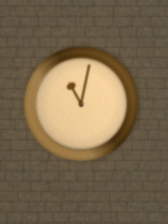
11.02
